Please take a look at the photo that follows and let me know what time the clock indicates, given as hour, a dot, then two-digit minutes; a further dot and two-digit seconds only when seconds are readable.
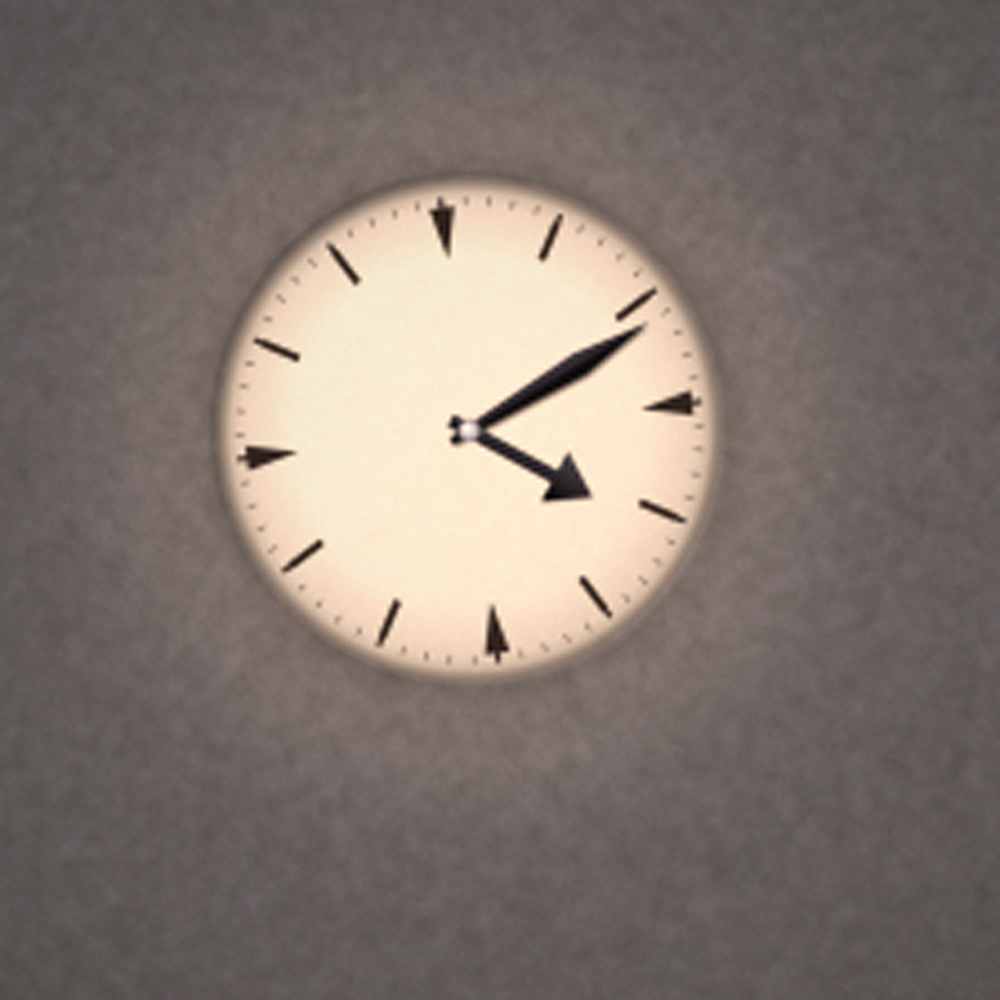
4.11
